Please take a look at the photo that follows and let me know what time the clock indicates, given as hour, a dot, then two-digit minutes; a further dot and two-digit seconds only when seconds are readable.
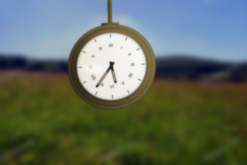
5.36
